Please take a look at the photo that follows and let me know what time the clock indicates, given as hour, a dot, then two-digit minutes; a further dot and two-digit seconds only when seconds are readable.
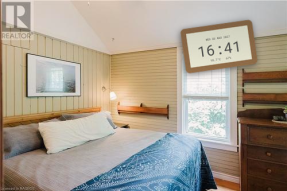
16.41
